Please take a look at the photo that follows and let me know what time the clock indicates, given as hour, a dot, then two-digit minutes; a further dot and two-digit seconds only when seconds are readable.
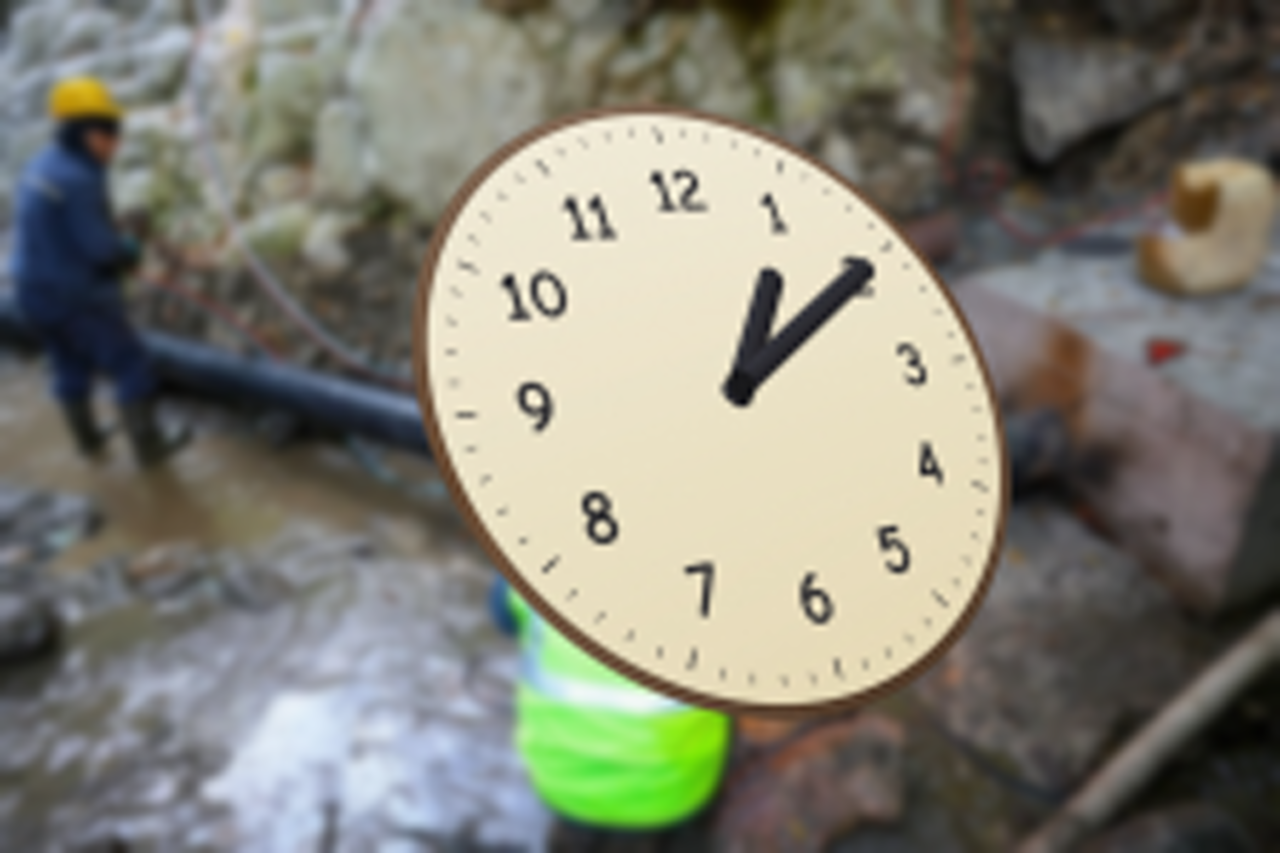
1.10
